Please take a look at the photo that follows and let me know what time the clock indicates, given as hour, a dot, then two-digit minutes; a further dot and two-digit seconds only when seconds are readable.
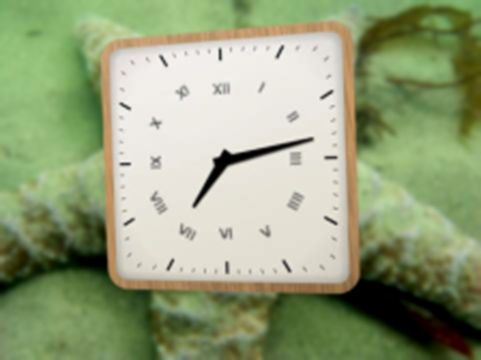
7.13
